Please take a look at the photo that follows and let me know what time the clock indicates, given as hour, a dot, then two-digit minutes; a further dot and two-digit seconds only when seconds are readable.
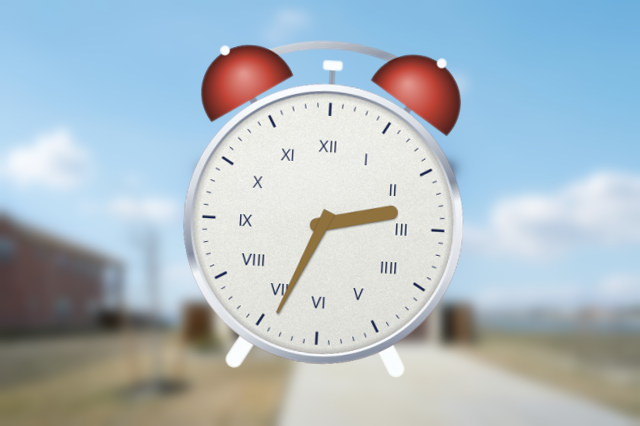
2.34
